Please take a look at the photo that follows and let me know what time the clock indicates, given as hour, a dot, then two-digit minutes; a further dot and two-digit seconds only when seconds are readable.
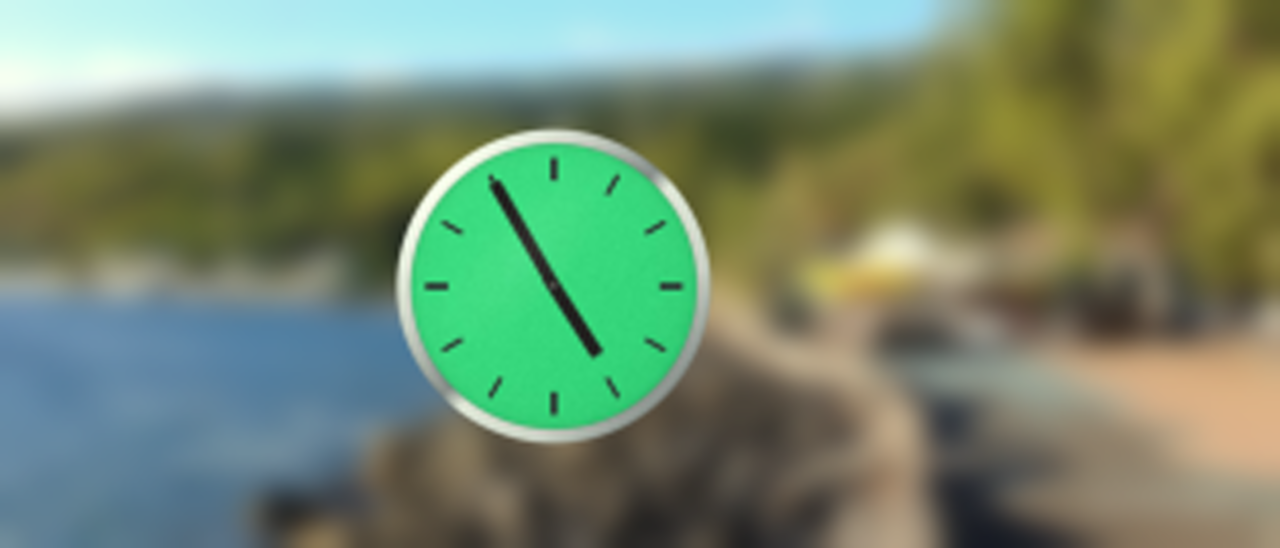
4.55
